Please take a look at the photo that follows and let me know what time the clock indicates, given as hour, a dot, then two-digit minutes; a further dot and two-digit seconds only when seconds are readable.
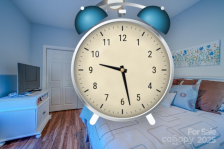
9.28
